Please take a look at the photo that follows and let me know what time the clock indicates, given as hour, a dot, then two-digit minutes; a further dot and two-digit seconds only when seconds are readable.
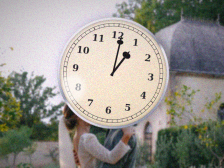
1.01
